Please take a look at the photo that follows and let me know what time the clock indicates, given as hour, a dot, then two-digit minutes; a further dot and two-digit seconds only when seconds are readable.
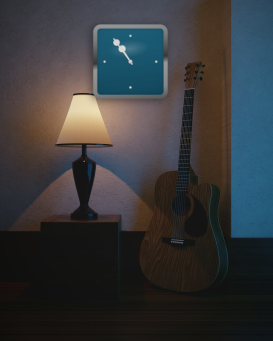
10.54
